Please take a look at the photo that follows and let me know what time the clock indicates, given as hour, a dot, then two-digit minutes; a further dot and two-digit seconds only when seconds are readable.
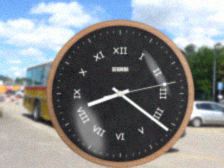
8.21.13
